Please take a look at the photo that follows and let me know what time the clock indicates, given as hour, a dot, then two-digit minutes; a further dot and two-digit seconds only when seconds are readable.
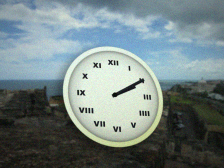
2.10
